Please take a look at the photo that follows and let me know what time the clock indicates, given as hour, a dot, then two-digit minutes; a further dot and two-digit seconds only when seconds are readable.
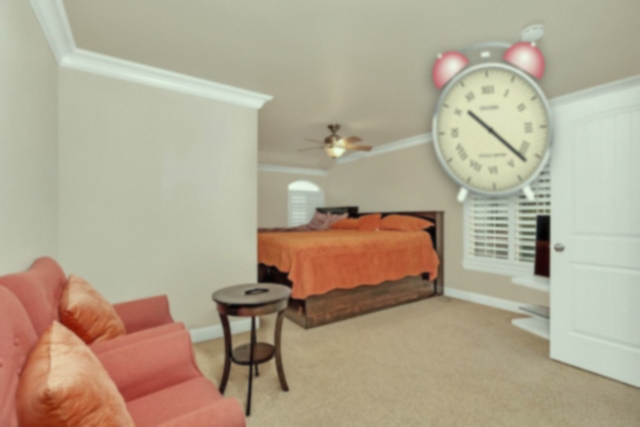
10.22
